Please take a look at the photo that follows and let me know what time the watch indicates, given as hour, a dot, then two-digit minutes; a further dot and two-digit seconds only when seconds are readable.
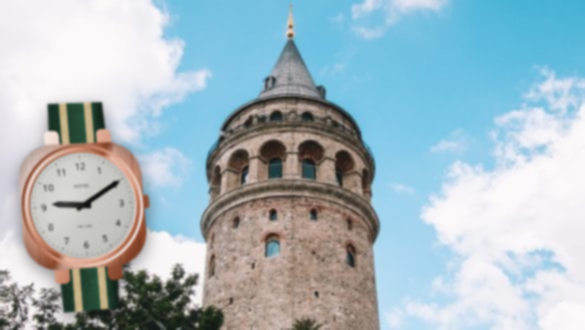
9.10
